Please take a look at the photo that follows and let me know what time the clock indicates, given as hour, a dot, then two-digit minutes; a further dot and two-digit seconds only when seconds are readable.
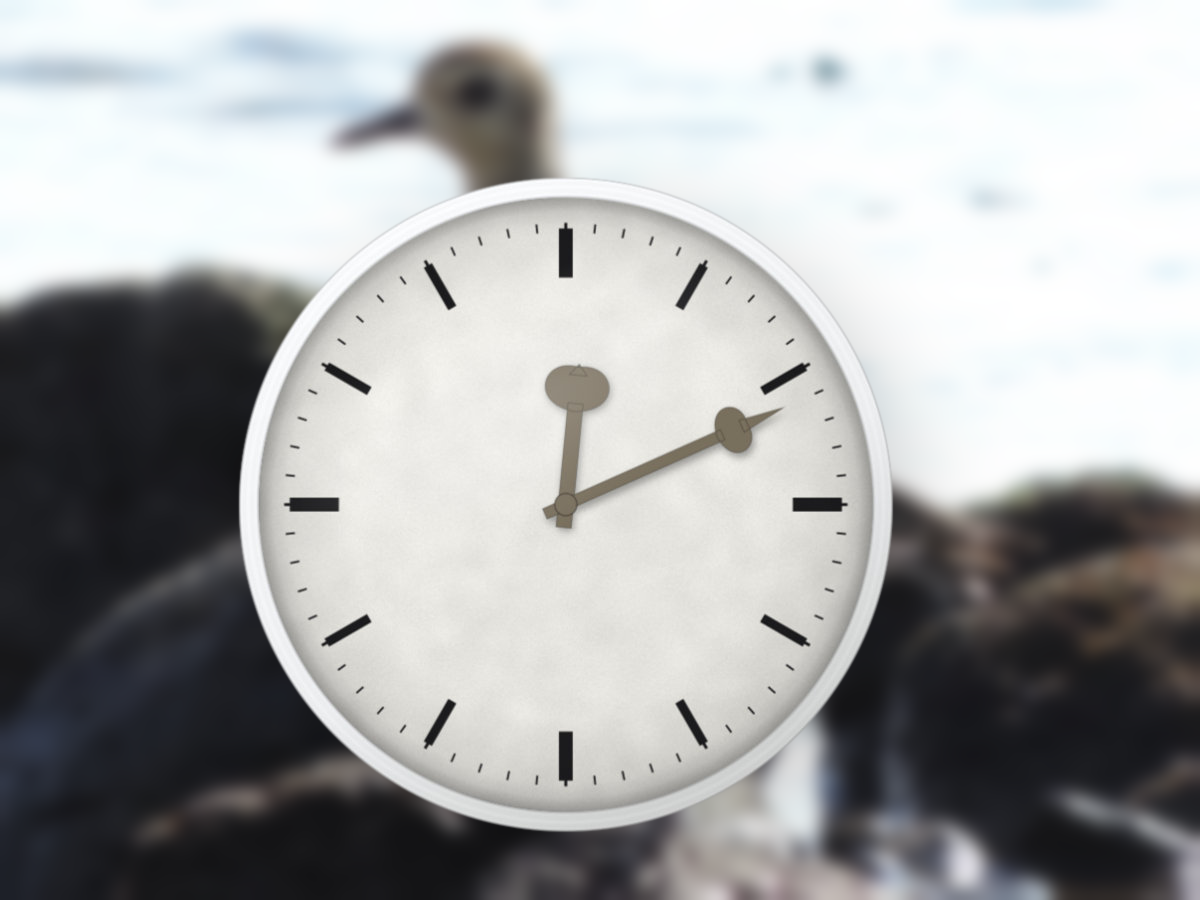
12.11
